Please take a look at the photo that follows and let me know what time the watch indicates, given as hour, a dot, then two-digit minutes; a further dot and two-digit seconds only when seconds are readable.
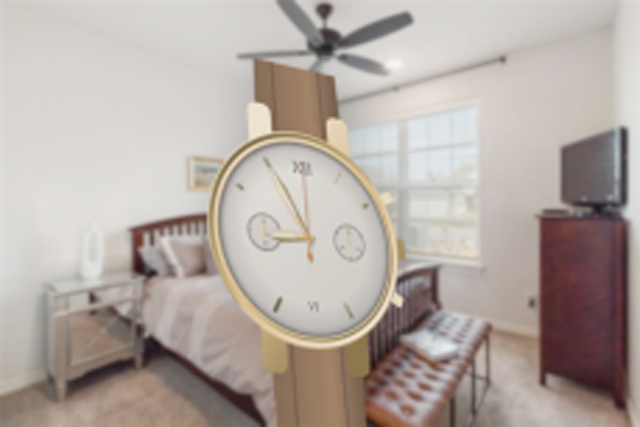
8.55
